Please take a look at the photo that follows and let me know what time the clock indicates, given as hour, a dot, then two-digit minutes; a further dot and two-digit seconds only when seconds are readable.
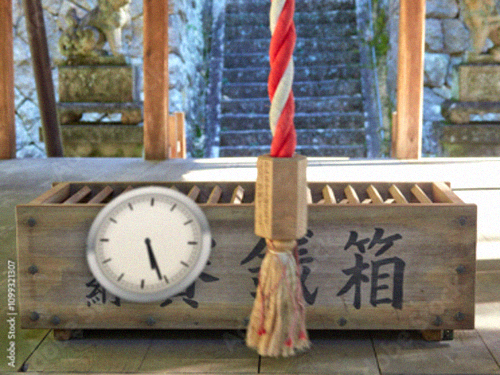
5.26
